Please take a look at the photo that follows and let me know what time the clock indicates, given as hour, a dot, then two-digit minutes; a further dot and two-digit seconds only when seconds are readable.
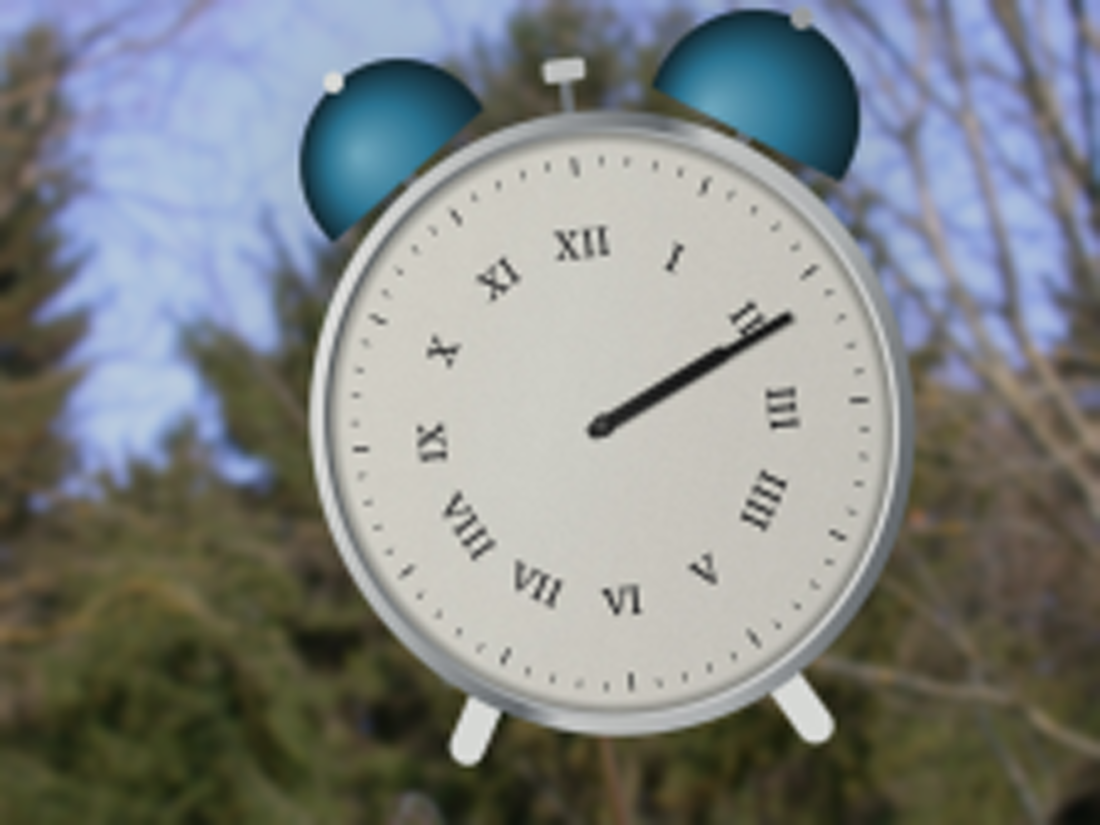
2.11
